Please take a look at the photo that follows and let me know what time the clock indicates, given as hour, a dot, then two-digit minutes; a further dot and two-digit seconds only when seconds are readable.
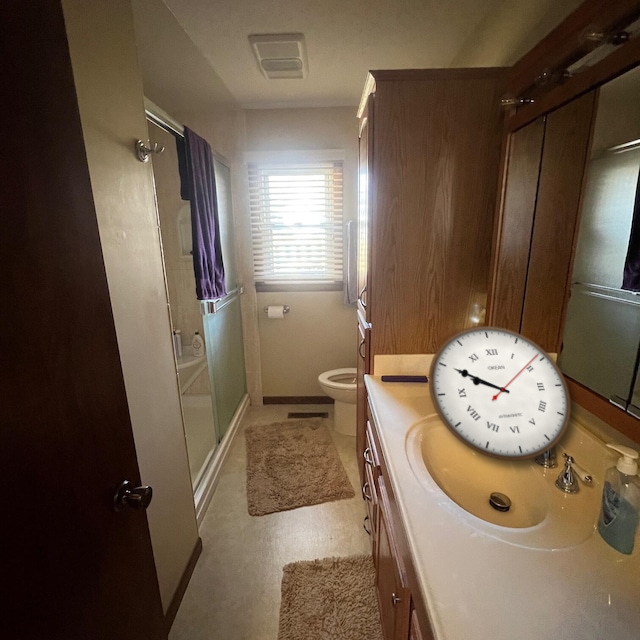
9.50.09
